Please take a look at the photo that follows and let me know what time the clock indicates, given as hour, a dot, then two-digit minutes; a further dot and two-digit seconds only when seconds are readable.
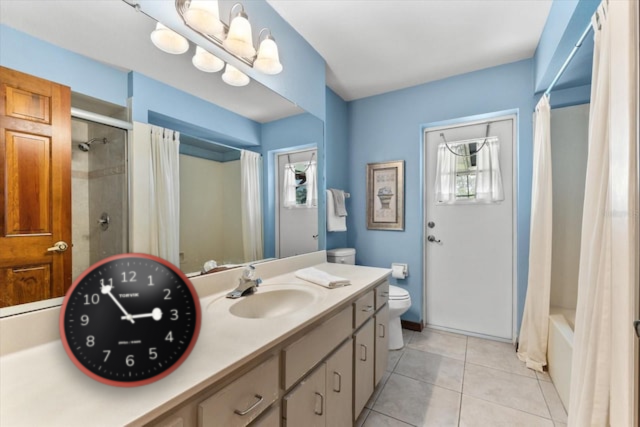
2.54
